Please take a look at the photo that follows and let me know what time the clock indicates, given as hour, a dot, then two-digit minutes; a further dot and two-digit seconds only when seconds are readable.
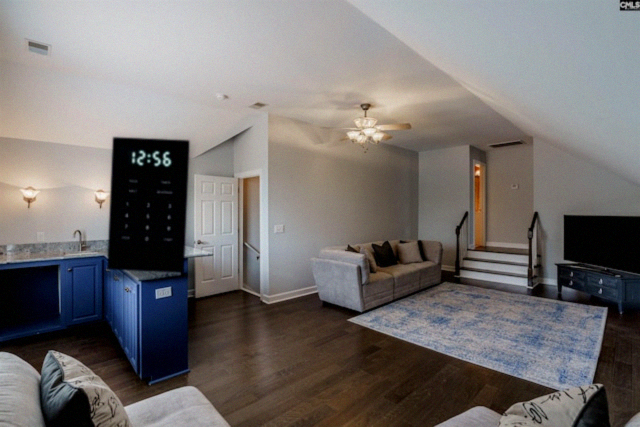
12.56
